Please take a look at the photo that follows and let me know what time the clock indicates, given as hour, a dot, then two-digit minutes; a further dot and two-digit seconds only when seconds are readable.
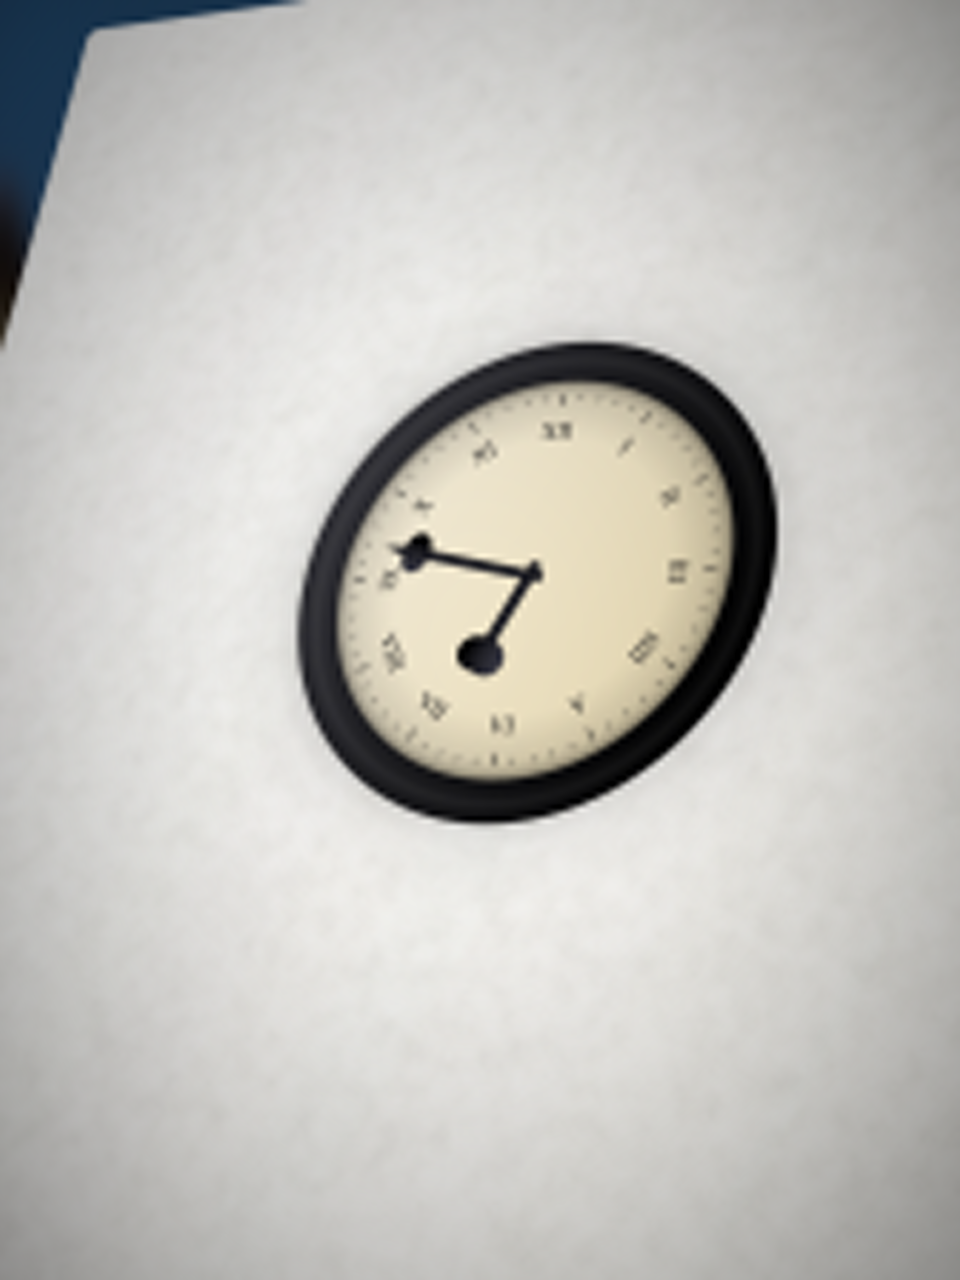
6.47
